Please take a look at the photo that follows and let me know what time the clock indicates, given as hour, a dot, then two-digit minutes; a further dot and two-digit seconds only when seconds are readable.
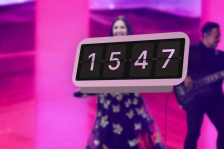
15.47
